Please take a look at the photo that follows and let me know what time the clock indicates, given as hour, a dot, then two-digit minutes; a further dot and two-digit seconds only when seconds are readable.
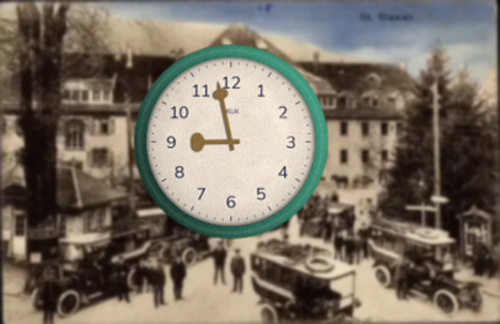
8.58
